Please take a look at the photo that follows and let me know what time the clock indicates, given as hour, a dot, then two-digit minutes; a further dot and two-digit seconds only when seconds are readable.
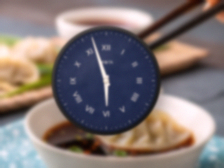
5.57
